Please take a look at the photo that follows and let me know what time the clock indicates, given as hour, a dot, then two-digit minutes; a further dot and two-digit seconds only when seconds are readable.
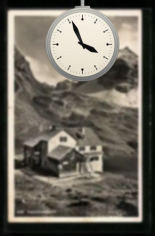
3.56
